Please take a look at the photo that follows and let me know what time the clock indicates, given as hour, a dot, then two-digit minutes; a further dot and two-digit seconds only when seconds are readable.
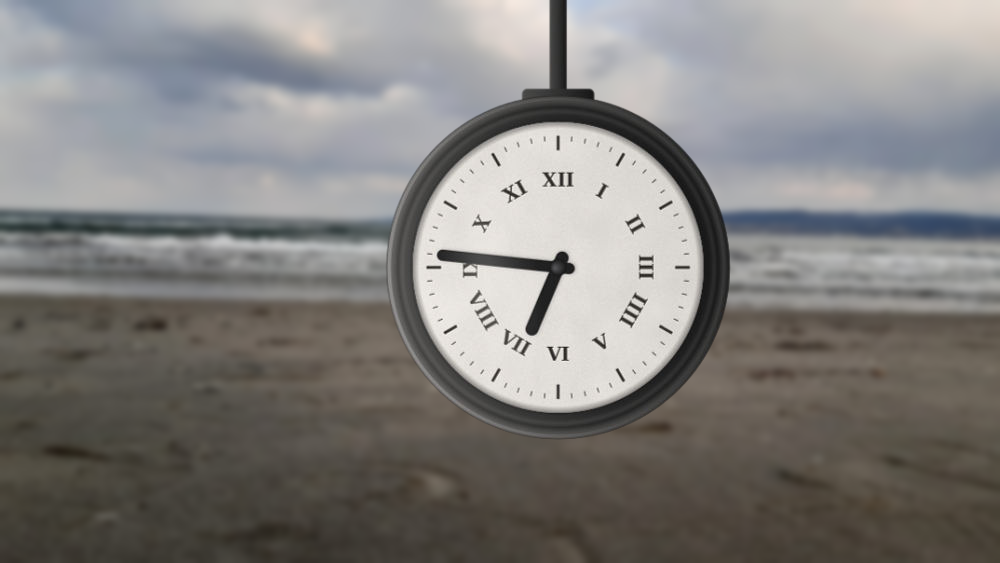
6.46
